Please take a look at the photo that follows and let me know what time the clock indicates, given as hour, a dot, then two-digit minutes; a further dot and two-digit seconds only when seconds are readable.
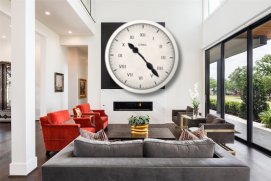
10.23
